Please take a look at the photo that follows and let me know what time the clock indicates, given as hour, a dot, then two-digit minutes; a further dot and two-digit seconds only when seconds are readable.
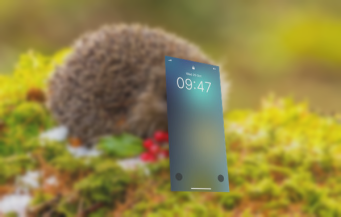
9.47
